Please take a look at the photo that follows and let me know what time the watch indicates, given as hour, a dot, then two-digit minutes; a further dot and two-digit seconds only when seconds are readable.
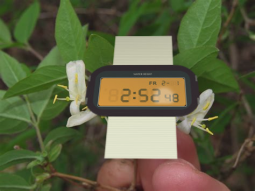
2.52.48
